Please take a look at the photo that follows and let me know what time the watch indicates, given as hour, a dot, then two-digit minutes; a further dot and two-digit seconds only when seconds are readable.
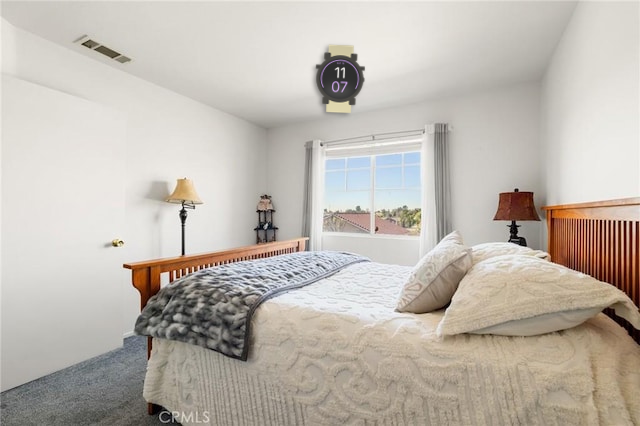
11.07
